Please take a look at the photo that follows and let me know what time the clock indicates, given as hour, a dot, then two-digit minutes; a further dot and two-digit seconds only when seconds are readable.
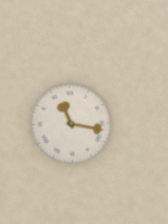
11.17
